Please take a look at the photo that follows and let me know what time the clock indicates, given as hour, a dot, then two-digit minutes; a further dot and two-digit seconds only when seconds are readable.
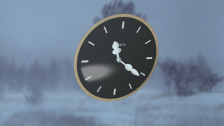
11.21
